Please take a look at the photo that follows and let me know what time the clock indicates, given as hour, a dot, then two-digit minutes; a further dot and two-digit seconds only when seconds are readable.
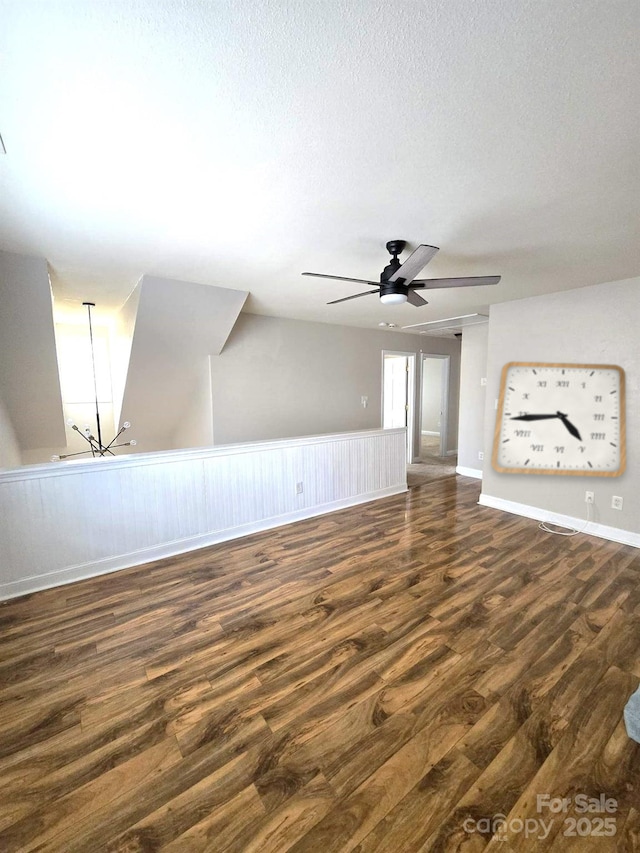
4.44
